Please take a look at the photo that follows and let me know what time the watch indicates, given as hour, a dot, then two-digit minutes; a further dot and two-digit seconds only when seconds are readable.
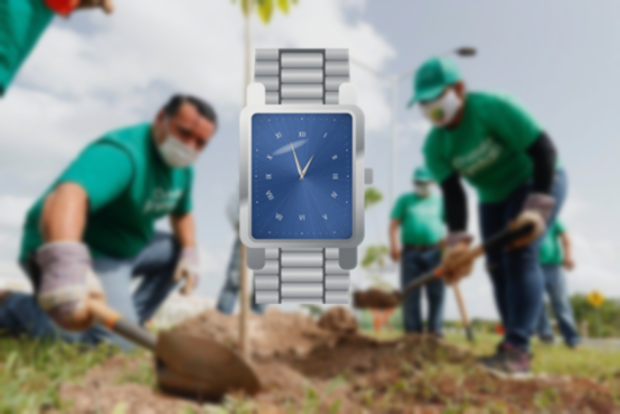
12.57
